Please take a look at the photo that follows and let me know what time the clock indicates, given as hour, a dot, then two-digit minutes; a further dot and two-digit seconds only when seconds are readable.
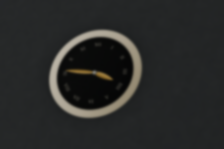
3.46
